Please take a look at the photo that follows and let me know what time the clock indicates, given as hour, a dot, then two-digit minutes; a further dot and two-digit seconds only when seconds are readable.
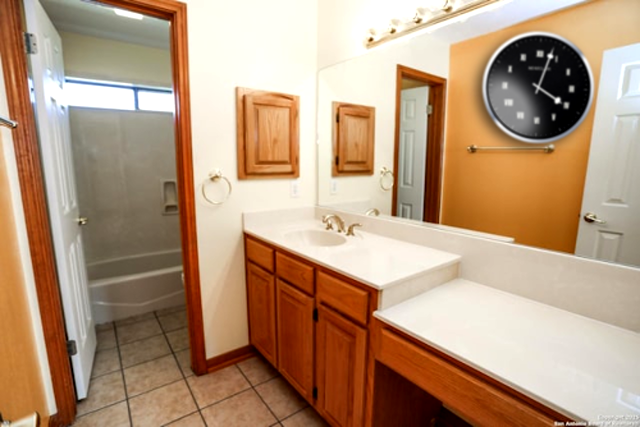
4.03
